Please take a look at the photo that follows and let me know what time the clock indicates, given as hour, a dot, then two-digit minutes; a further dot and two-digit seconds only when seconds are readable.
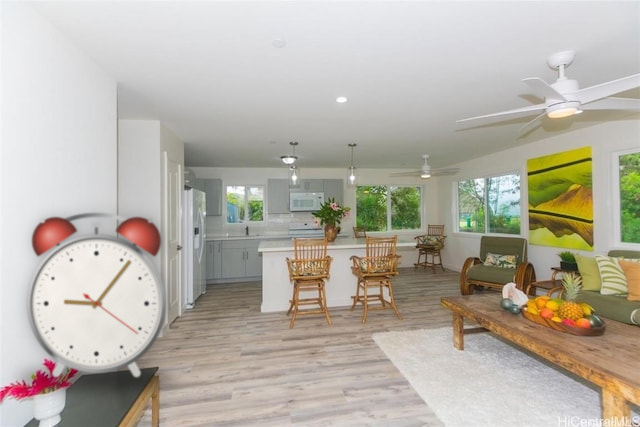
9.06.21
